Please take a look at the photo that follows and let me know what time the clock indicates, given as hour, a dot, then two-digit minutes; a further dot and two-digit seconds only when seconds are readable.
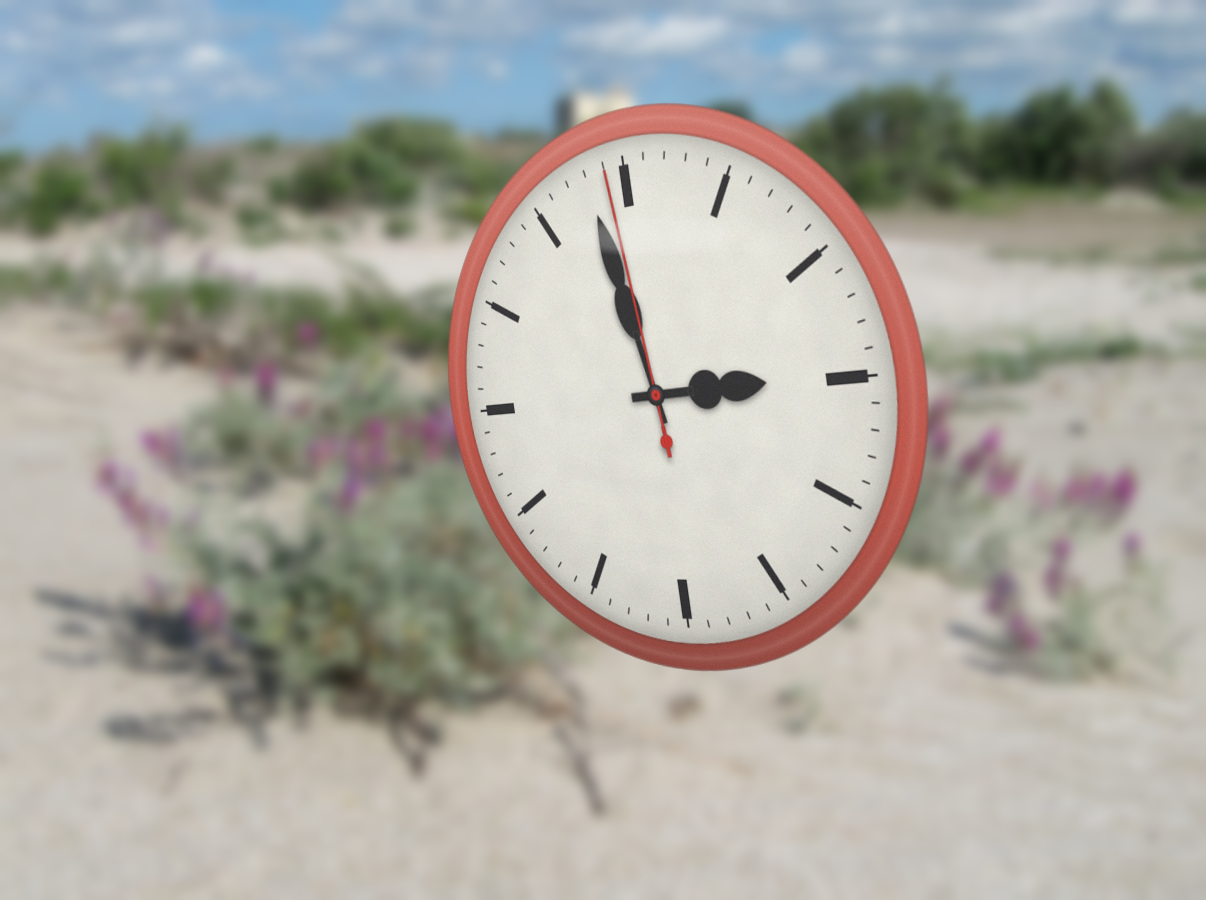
2.57.59
